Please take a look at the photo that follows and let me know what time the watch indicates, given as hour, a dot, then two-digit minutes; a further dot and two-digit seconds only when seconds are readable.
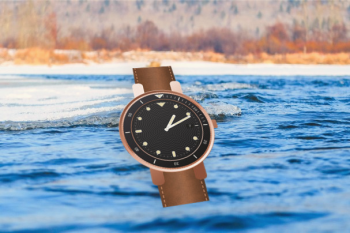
1.11
